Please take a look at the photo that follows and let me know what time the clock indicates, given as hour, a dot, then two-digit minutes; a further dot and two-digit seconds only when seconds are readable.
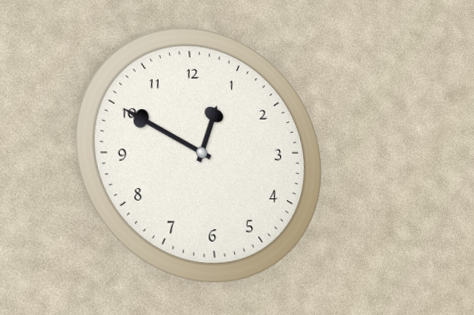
12.50
